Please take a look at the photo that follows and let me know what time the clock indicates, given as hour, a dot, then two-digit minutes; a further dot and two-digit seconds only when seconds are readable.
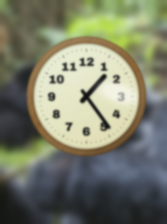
1.24
